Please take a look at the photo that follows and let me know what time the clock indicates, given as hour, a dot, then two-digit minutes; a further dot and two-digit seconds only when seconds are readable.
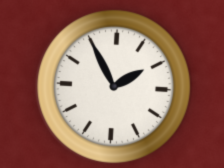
1.55
